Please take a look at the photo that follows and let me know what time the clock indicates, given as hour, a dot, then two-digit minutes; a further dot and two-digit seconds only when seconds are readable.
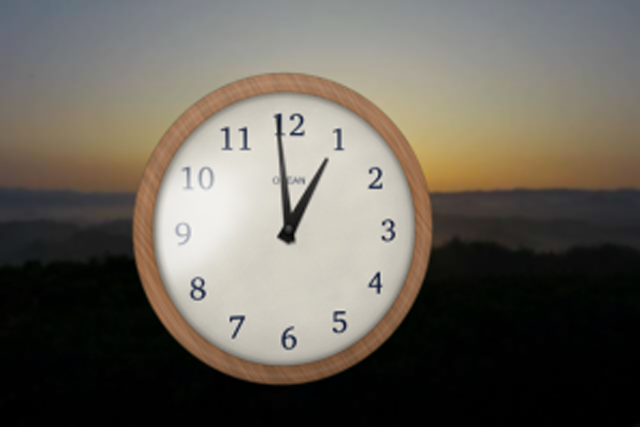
12.59
